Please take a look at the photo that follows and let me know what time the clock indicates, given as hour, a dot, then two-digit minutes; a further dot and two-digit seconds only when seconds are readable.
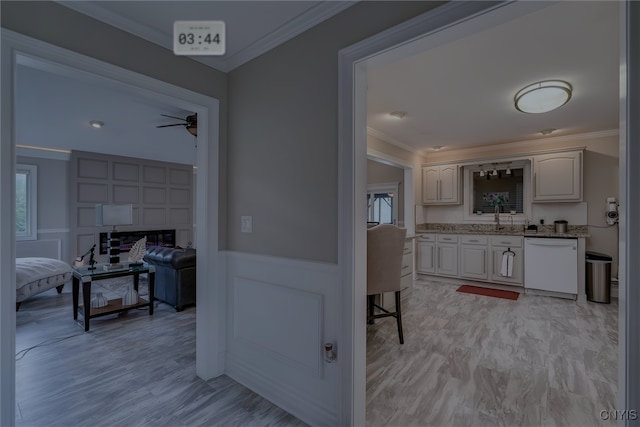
3.44
